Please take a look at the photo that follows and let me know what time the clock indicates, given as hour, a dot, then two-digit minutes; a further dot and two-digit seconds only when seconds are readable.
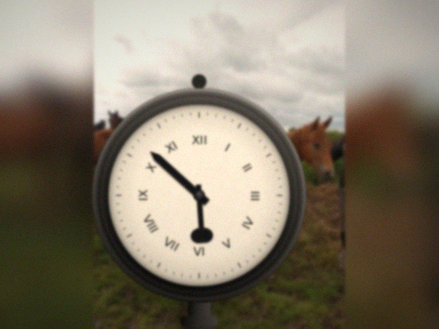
5.52
